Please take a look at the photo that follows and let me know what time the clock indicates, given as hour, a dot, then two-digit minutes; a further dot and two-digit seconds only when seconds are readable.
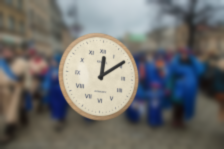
12.09
